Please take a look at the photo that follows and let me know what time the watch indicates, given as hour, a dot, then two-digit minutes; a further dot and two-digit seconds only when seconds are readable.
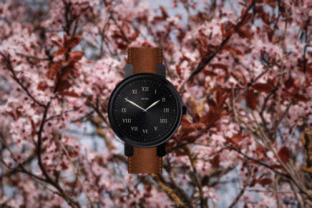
1.50
